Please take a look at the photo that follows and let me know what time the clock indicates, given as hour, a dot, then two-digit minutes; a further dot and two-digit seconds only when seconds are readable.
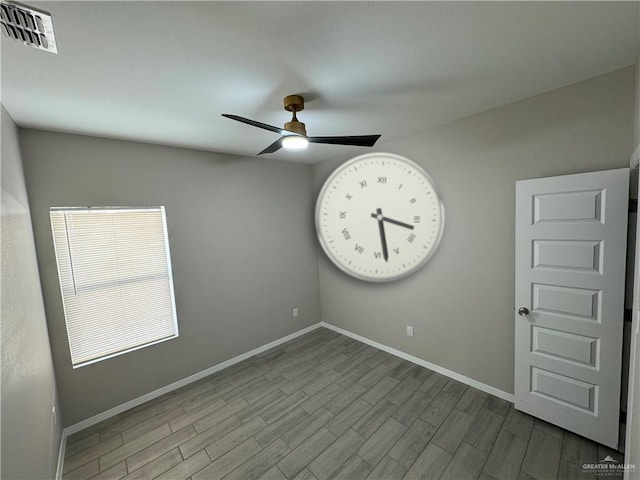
3.28
